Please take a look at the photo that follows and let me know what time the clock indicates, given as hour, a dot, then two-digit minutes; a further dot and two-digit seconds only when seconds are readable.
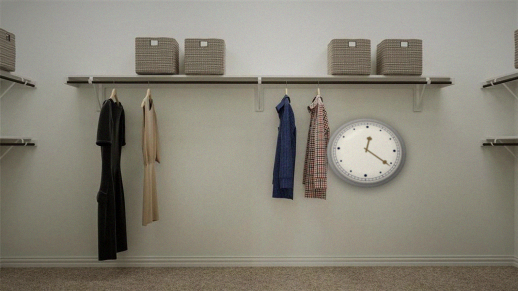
12.21
